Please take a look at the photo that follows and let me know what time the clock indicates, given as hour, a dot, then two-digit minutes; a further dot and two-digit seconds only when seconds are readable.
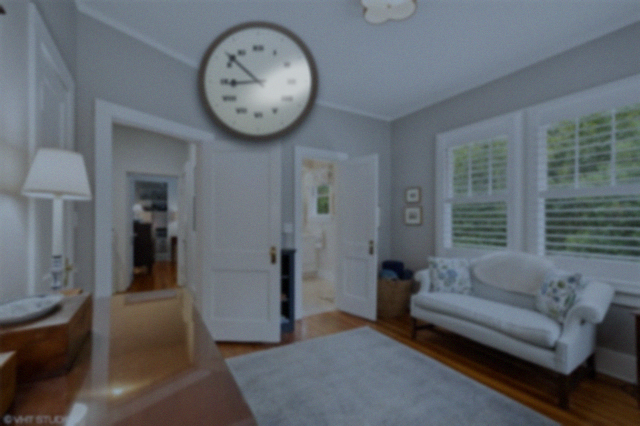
8.52
